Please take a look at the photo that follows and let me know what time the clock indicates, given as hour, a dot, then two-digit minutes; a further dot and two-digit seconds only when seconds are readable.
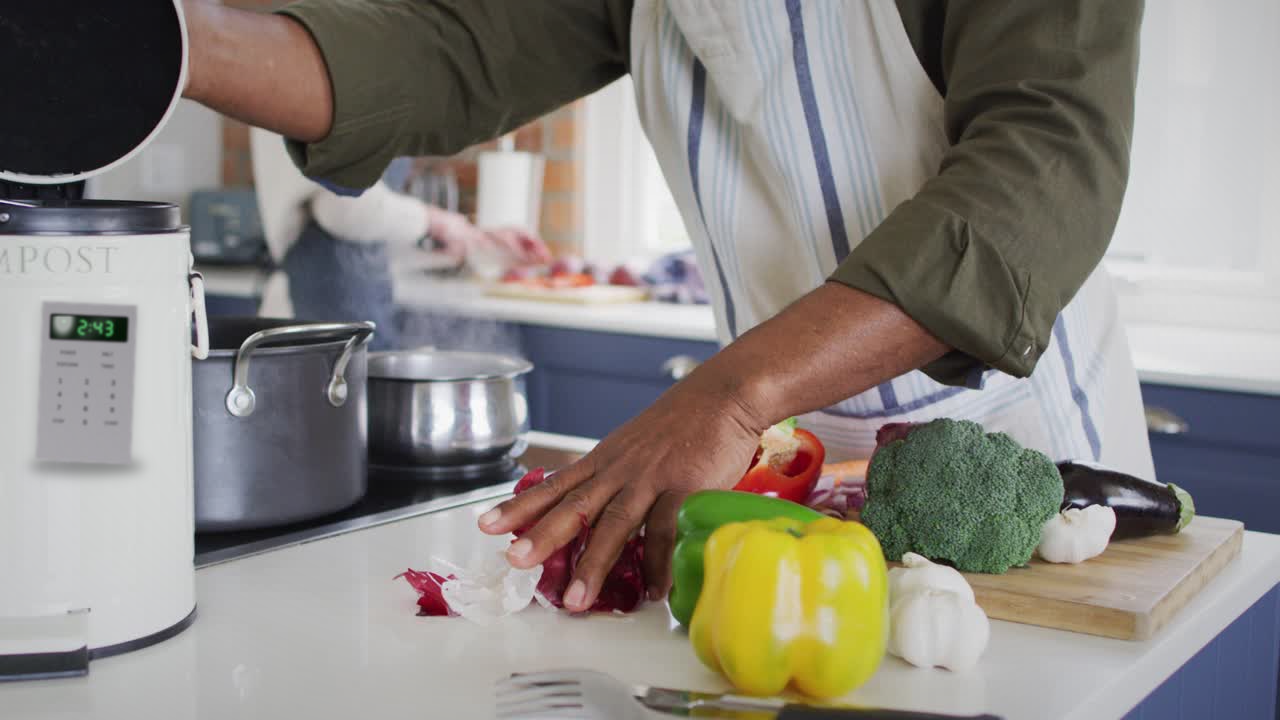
2.43
